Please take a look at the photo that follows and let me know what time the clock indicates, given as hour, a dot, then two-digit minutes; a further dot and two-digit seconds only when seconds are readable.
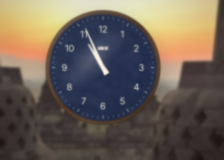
10.56
